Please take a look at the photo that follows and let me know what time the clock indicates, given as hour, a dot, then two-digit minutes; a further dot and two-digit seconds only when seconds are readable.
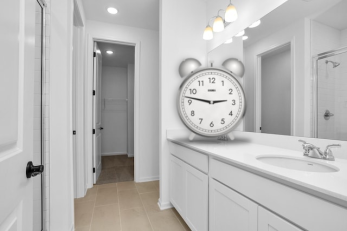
2.47
